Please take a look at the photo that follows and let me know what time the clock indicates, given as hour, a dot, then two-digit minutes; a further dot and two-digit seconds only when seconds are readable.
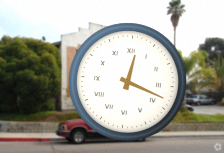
12.18
